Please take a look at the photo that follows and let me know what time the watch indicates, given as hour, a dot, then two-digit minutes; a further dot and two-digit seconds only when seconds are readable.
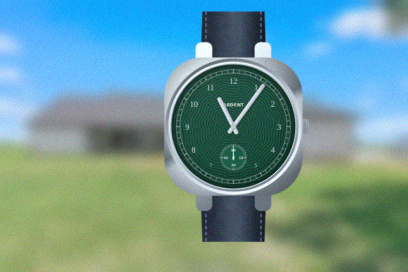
11.06
